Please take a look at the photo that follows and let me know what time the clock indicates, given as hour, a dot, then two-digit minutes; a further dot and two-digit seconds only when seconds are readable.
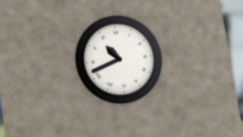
10.42
